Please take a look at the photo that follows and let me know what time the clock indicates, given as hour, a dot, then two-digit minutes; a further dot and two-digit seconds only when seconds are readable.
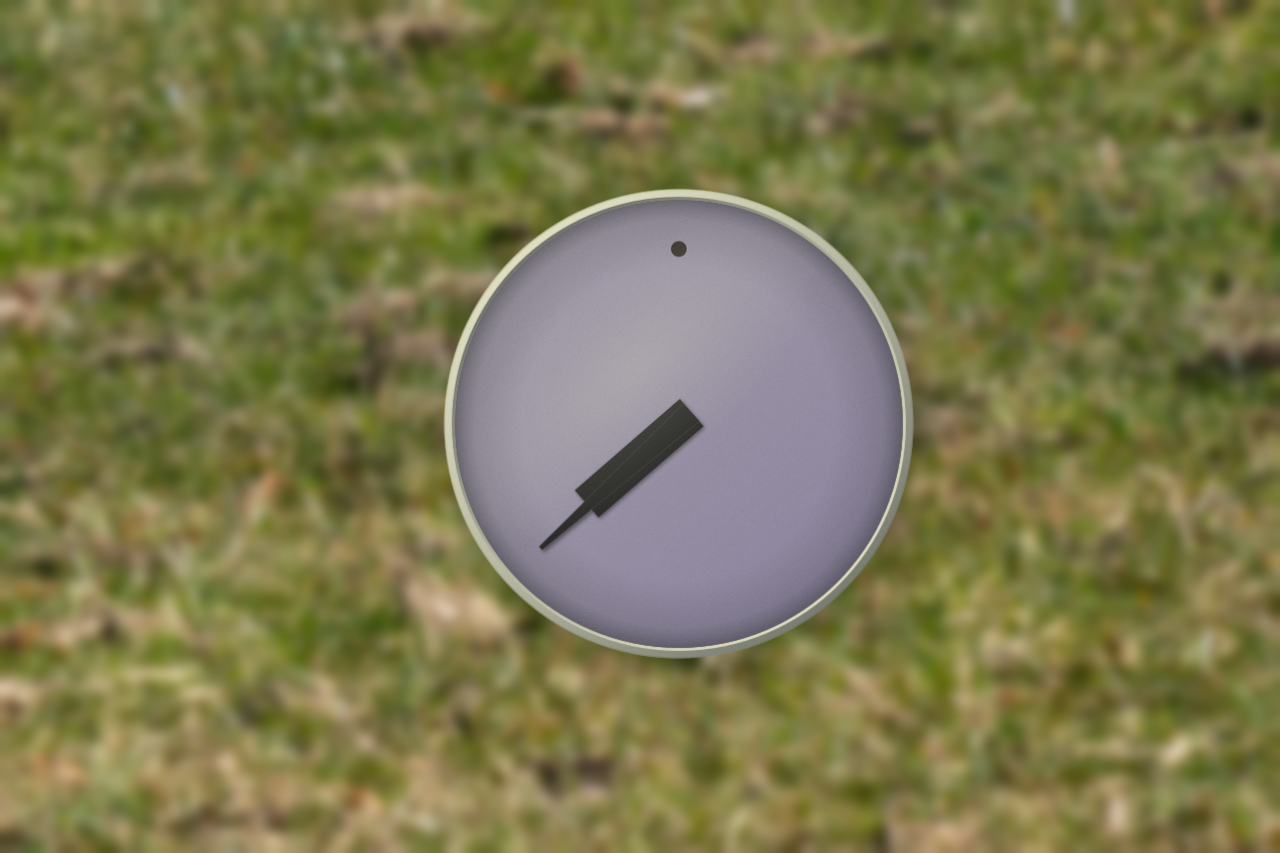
7.38
